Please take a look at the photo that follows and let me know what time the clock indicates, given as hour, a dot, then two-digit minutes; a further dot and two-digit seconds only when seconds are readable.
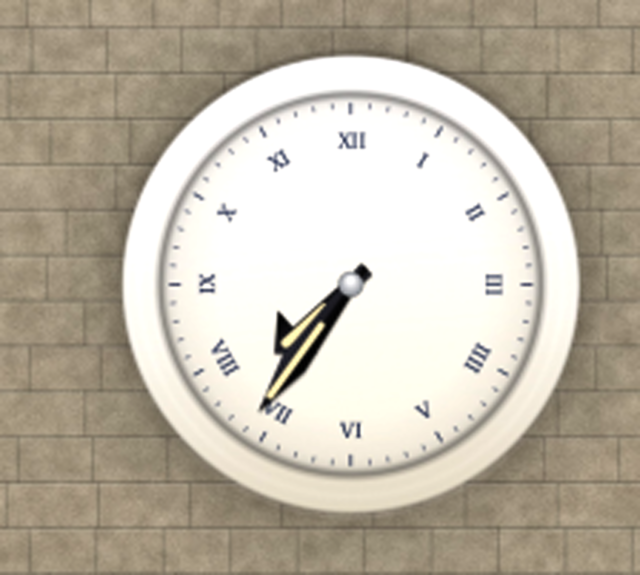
7.36
